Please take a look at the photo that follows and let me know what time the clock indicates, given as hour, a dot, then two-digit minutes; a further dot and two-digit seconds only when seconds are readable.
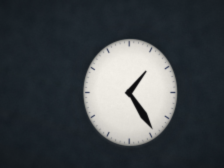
1.24
